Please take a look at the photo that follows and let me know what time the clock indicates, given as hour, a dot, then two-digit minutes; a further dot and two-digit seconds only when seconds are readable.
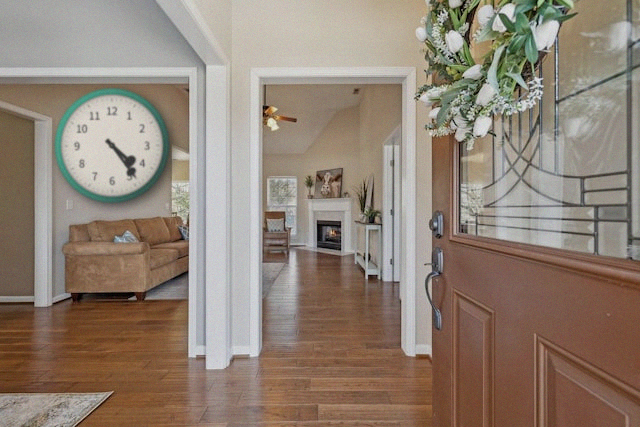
4.24
